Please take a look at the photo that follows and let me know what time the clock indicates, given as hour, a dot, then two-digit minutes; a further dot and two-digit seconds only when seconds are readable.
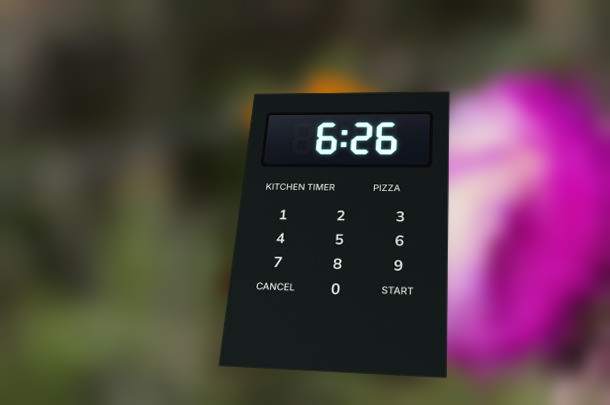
6.26
